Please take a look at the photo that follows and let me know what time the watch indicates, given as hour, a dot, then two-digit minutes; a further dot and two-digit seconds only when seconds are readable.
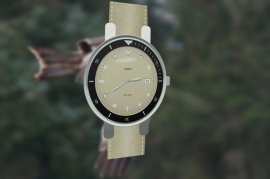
2.40
